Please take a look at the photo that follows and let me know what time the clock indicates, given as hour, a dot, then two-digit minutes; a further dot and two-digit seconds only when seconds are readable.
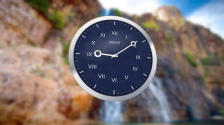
9.09
